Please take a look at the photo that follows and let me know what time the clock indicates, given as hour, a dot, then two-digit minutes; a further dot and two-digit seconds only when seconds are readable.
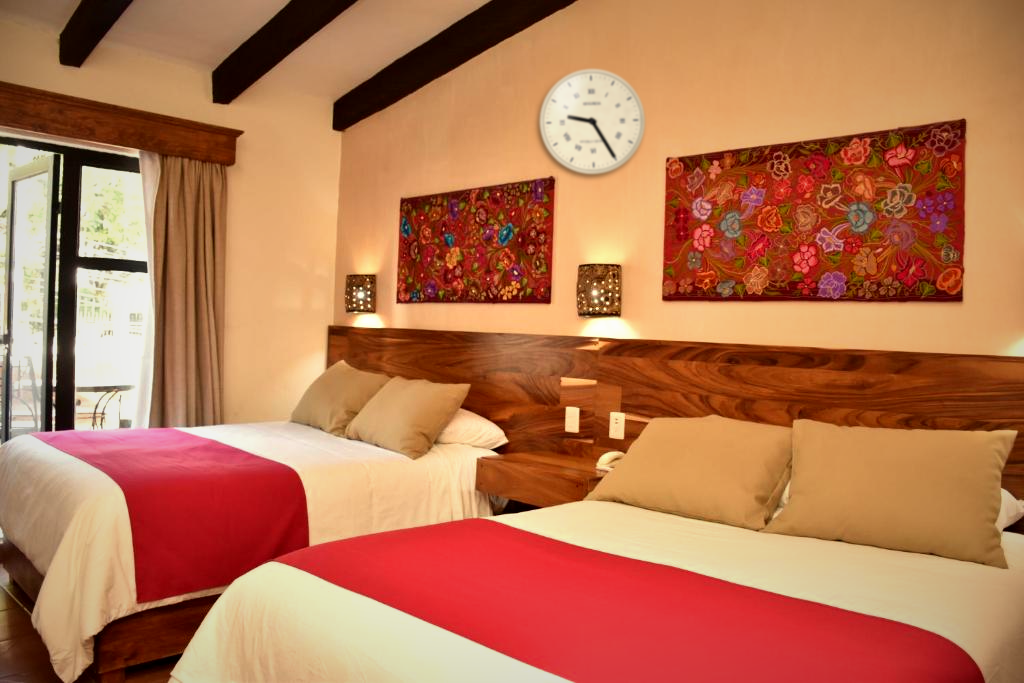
9.25
